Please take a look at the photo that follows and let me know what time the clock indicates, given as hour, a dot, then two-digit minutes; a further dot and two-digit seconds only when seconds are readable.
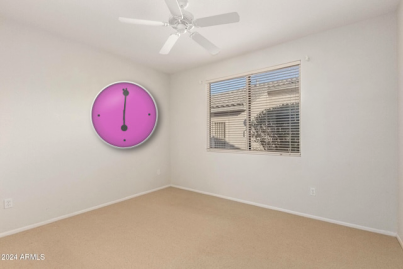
6.01
